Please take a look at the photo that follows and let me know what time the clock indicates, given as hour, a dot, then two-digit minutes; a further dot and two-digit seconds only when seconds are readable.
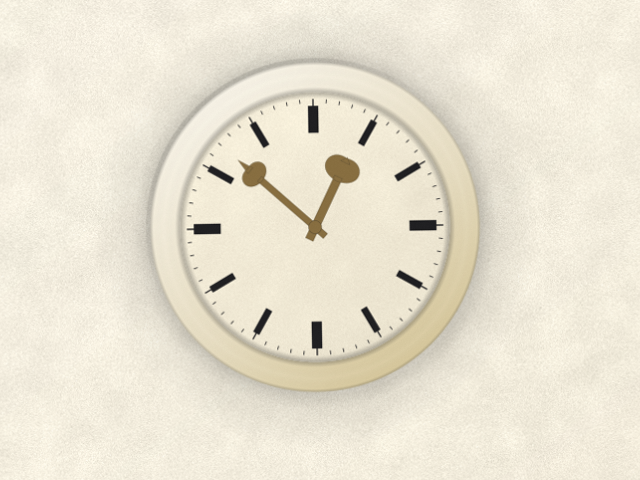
12.52
